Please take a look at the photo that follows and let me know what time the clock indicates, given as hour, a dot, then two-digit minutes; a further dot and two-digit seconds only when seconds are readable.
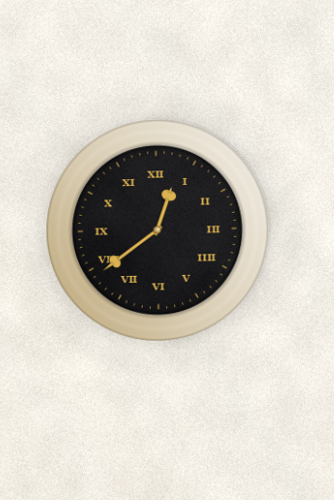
12.39
